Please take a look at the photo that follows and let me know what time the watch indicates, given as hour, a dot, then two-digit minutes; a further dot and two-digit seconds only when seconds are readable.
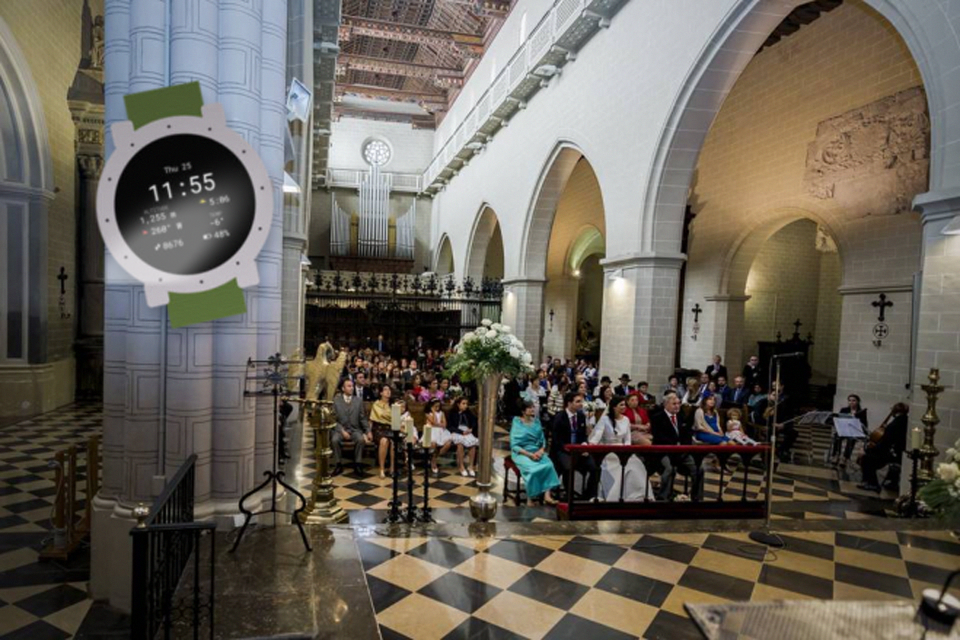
11.55
